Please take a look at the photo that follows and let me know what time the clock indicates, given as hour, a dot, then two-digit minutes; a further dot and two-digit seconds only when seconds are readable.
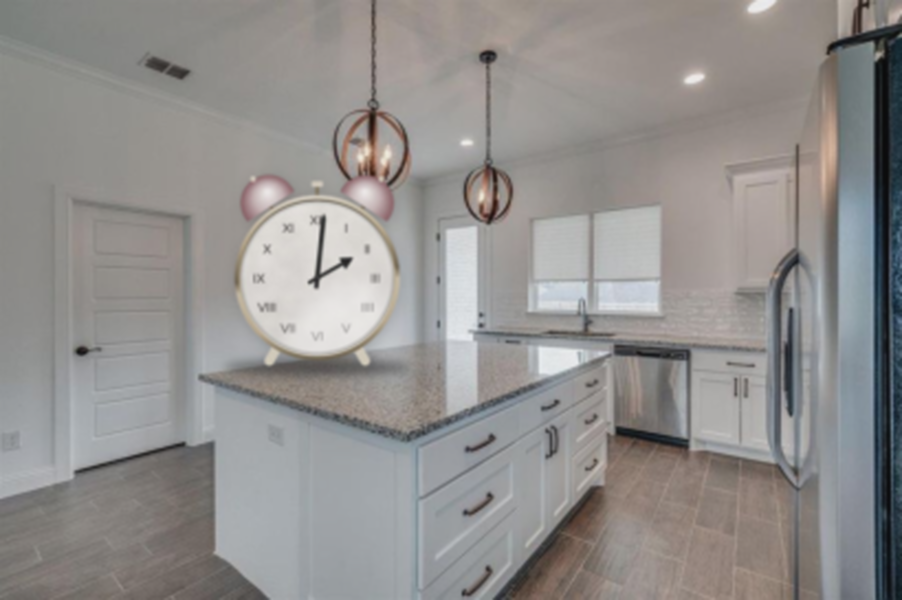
2.01
